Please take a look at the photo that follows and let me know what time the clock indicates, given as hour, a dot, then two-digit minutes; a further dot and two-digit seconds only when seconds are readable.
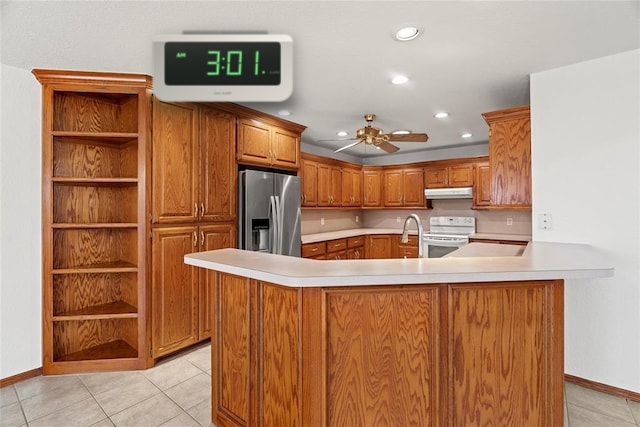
3.01
